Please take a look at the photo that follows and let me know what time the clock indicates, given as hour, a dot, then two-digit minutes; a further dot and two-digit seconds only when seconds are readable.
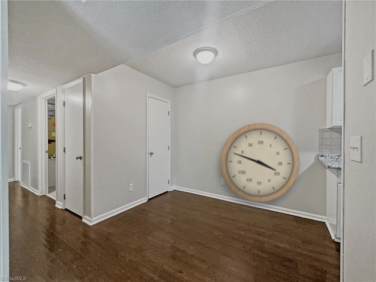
3.48
